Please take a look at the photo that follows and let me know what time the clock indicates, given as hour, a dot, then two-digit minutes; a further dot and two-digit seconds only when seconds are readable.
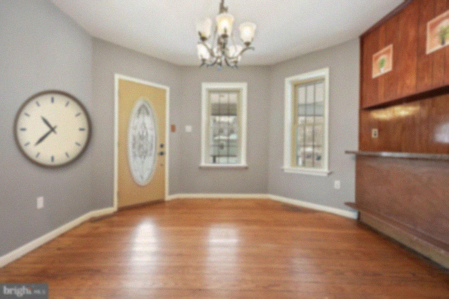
10.38
